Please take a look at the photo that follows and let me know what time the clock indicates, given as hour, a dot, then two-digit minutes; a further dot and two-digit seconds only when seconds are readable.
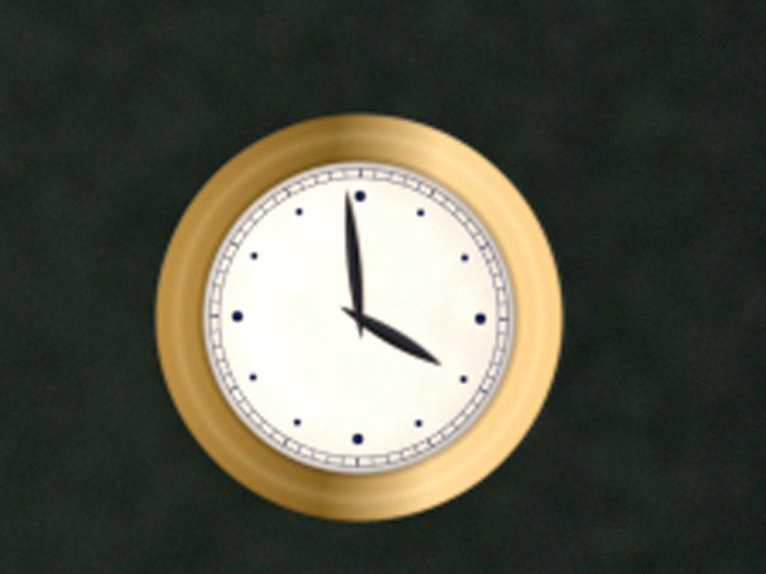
3.59
